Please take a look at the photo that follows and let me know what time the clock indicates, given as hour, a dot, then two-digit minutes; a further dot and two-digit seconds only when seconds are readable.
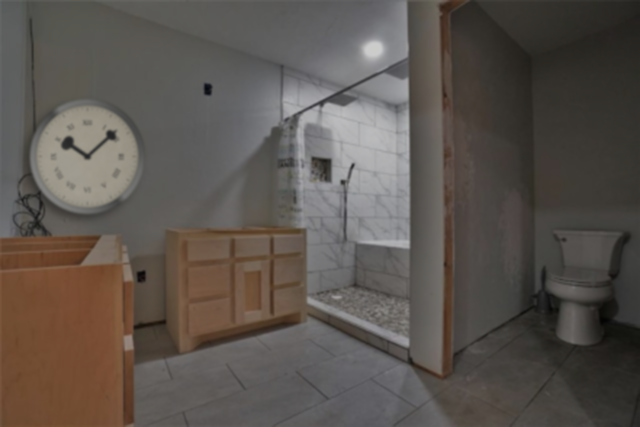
10.08
